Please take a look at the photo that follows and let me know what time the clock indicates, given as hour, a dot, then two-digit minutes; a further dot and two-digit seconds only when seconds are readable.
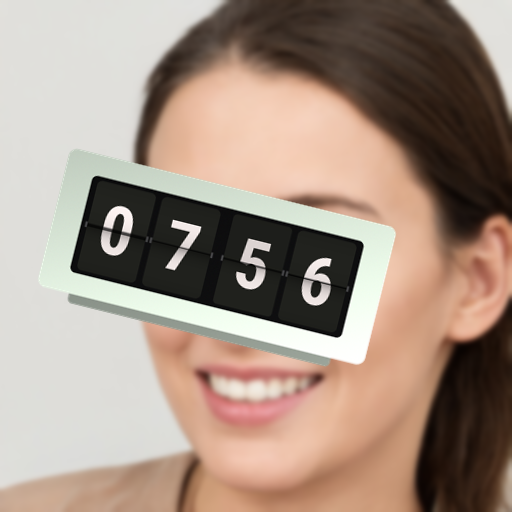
7.56
